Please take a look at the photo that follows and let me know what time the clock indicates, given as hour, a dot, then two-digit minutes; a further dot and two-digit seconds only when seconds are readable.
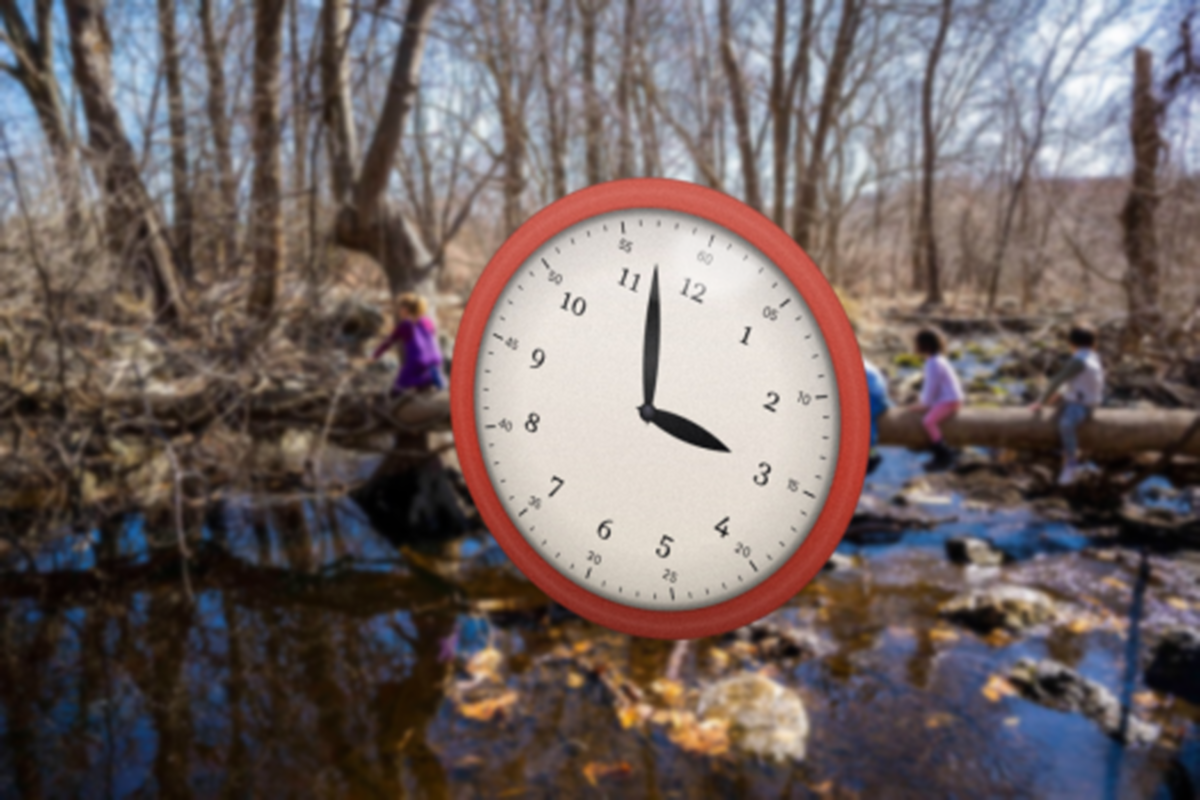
2.57
